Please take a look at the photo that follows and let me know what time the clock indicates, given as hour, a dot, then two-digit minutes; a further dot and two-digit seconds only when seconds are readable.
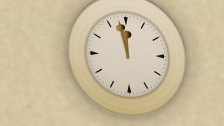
11.58
